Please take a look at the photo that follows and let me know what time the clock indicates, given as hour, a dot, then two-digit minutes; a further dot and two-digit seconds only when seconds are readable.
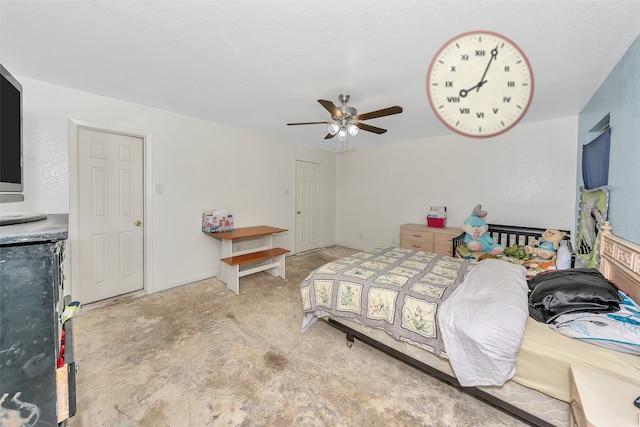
8.04
